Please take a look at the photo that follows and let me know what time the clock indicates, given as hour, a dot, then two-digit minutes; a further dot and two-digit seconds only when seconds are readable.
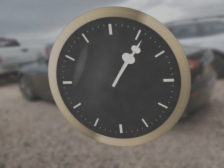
1.06
